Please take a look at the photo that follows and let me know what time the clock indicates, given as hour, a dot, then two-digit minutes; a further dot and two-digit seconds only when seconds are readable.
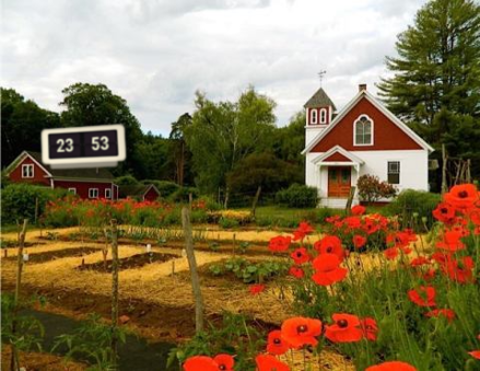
23.53
